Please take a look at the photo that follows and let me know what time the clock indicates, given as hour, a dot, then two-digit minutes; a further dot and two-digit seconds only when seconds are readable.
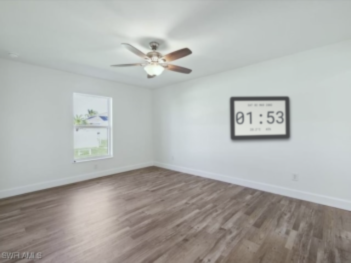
1.53
